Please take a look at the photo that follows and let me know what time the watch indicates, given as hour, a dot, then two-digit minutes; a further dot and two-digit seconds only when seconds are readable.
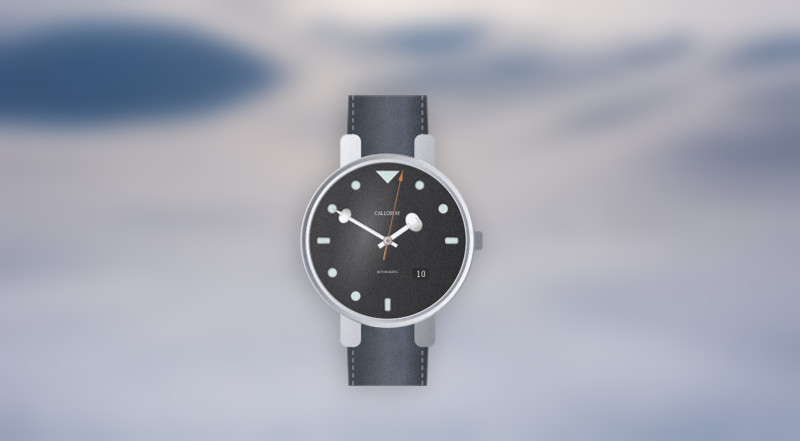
1.50.02
